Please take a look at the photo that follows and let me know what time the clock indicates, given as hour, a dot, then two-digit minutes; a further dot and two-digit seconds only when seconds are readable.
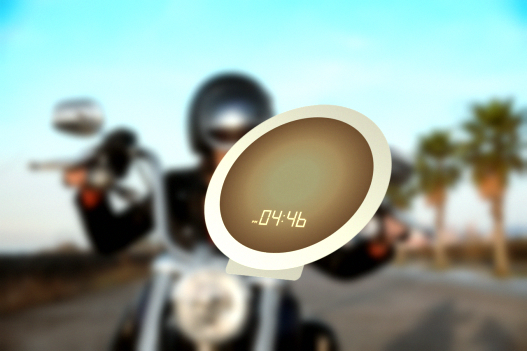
4.46
